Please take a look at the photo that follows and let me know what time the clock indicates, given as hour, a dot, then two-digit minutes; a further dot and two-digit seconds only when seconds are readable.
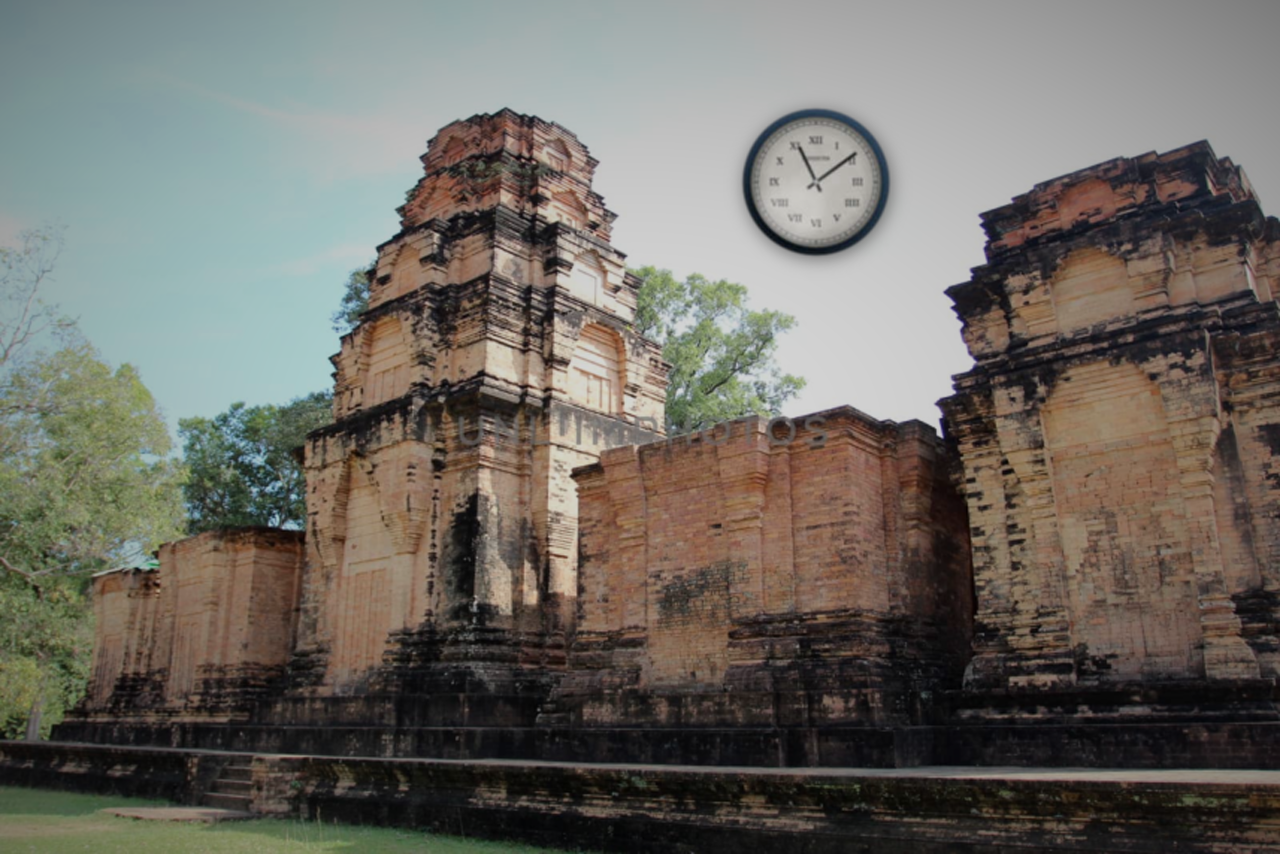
11.09
